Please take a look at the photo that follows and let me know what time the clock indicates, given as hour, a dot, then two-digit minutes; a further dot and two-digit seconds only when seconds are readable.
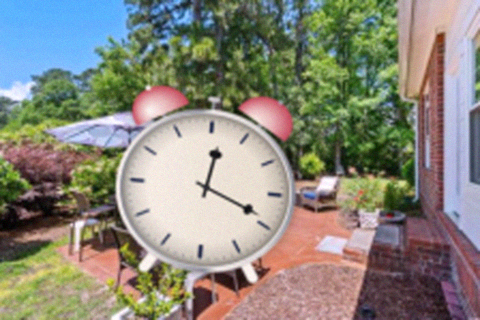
12.19
